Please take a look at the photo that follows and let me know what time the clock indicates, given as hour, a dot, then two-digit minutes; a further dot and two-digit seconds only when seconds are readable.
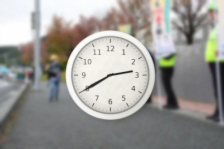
2.40
